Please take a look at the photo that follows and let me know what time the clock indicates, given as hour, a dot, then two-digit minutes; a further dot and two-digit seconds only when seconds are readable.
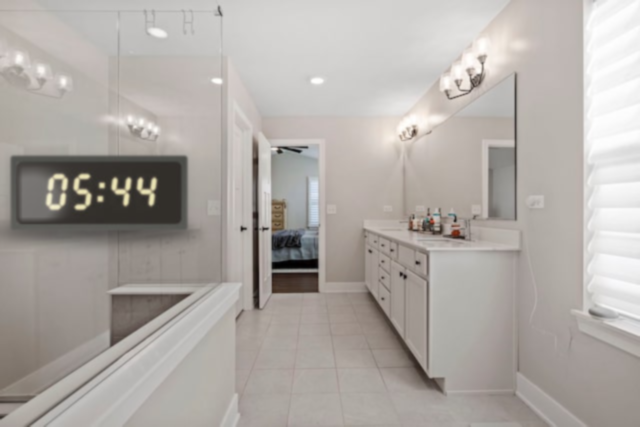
5.44
